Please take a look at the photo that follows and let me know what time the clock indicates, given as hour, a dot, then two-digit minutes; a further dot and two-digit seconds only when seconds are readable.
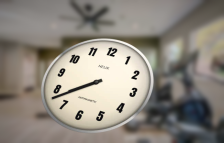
7.38
